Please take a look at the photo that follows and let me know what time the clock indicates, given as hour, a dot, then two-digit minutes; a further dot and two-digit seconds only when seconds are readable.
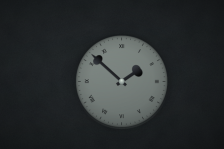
1.52
